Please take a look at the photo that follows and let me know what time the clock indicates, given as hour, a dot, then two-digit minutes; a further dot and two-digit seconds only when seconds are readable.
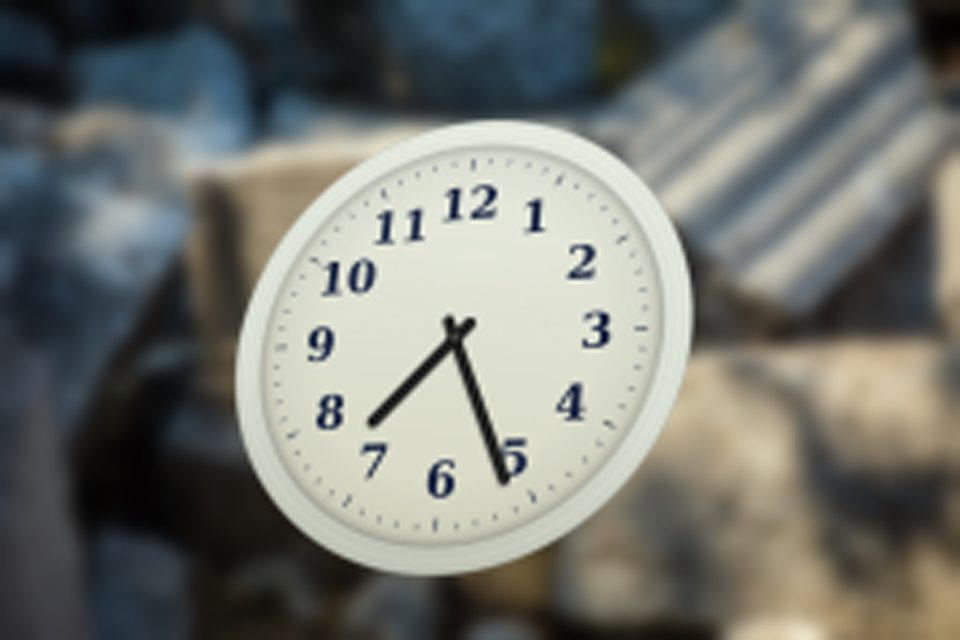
7.26
